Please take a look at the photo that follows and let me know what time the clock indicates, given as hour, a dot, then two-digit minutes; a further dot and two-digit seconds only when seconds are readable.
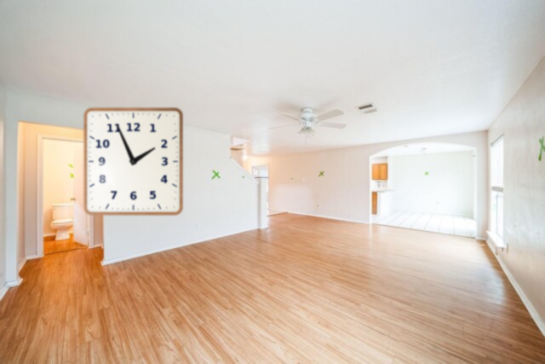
1.56
